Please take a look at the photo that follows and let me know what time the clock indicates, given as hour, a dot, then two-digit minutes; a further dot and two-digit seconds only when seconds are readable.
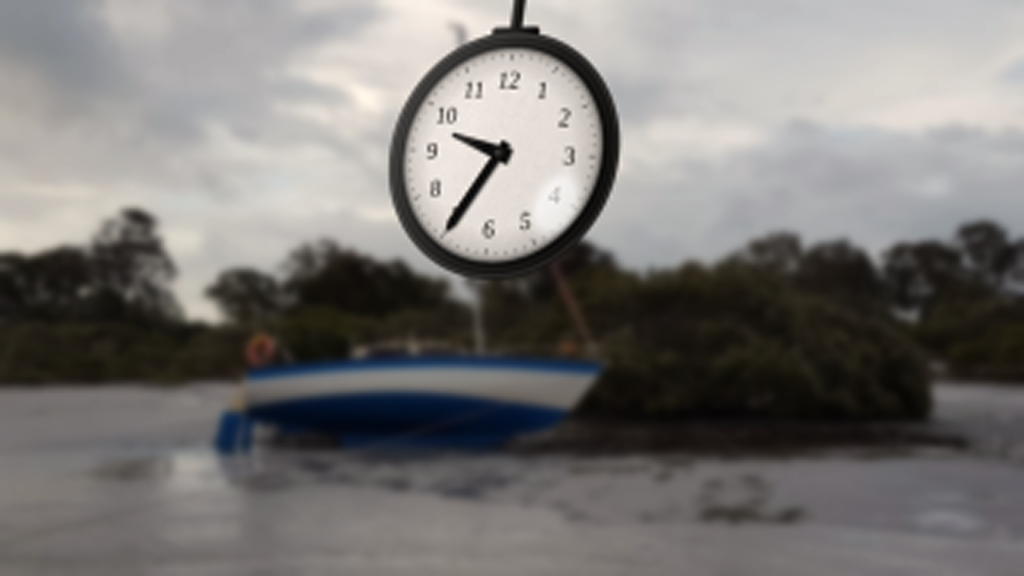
9.35
